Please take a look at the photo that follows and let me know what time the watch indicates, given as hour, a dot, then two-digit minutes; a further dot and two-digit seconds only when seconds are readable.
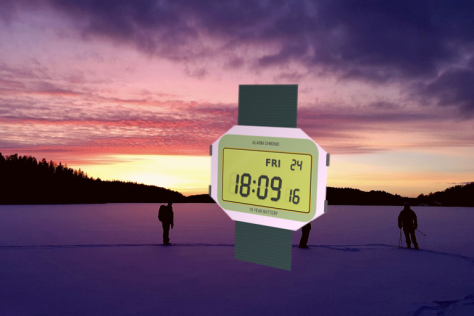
18.09.16
